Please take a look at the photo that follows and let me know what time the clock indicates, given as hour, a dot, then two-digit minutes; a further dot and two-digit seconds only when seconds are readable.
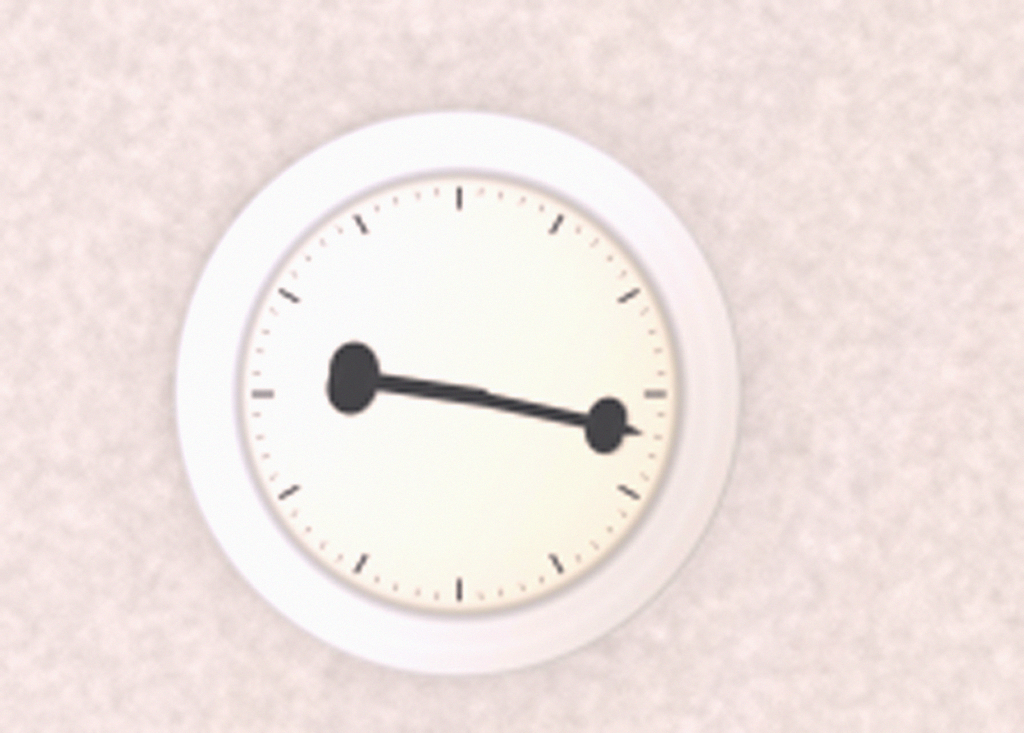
9.17
